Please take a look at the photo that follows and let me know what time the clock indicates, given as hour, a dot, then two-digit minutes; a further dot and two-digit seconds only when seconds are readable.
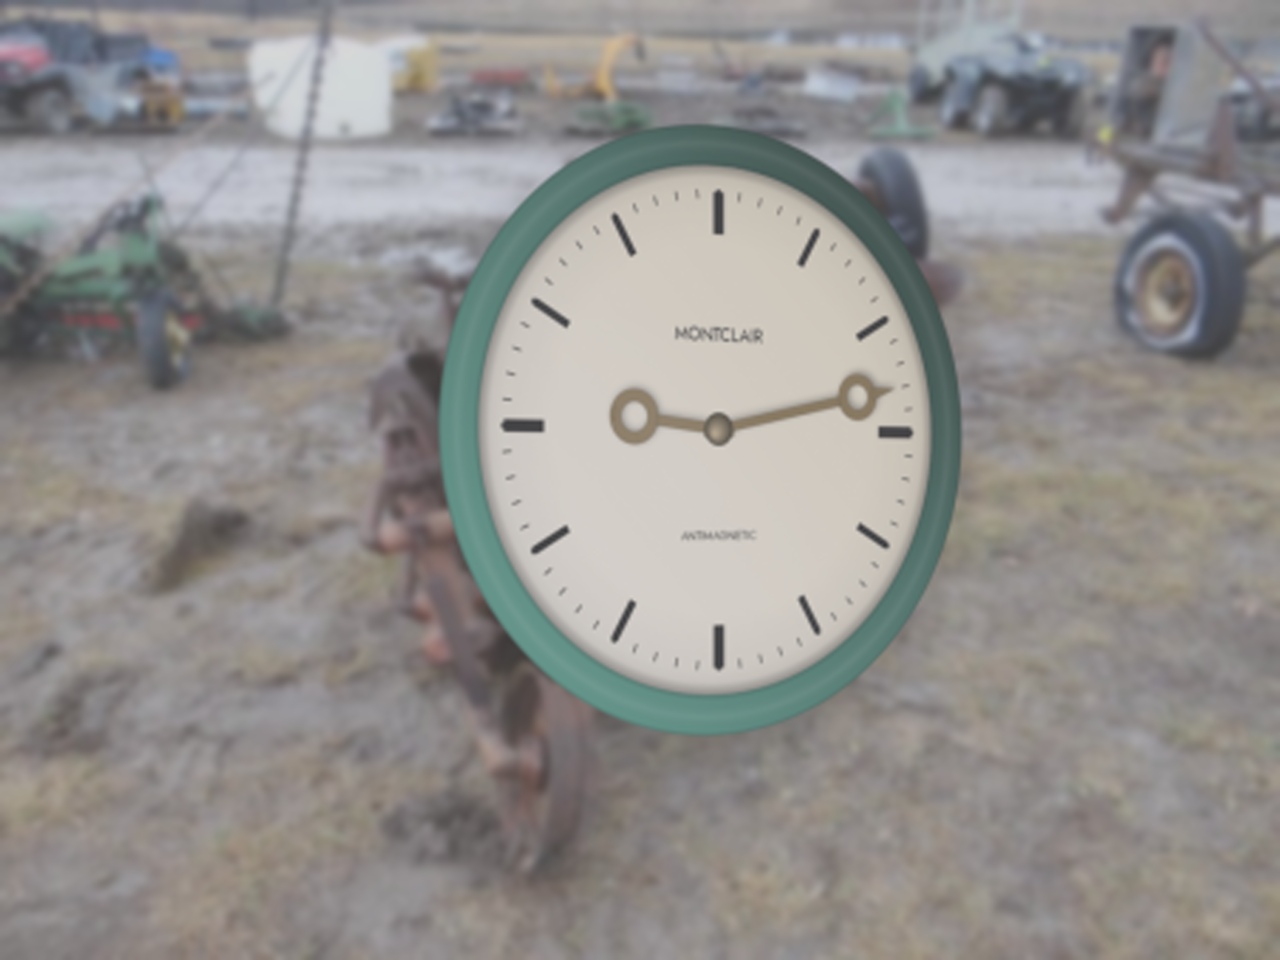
9.13
